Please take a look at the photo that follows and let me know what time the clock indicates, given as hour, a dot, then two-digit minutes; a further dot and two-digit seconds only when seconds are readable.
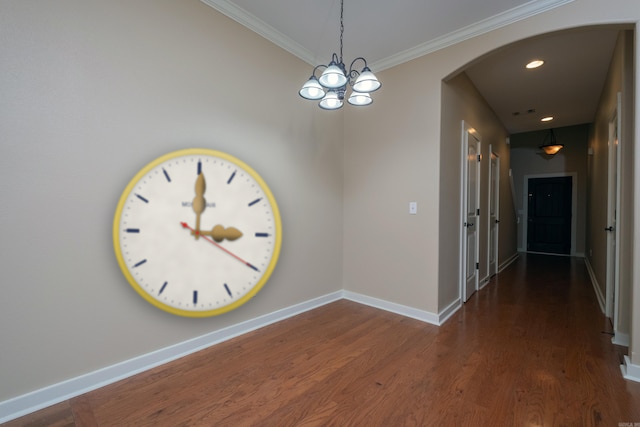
3.00.20
